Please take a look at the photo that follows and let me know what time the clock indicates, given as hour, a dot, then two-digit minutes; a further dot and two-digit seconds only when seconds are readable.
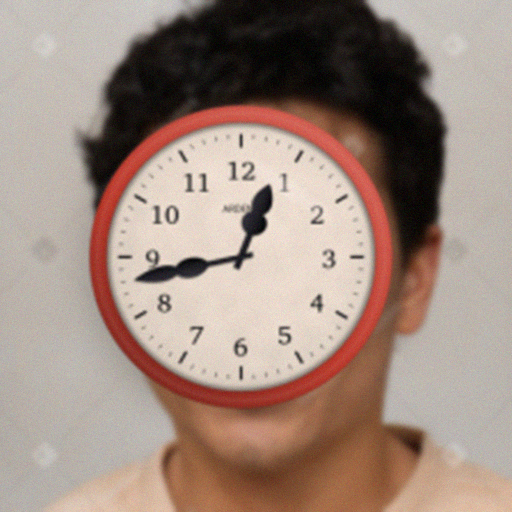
12.43
